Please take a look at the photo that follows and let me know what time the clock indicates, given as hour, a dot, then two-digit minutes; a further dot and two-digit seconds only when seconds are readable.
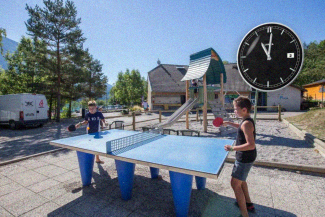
11.01
